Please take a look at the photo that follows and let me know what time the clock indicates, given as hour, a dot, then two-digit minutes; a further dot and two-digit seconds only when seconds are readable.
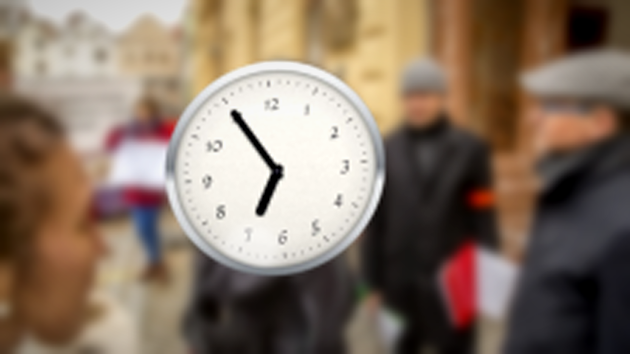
6.55
